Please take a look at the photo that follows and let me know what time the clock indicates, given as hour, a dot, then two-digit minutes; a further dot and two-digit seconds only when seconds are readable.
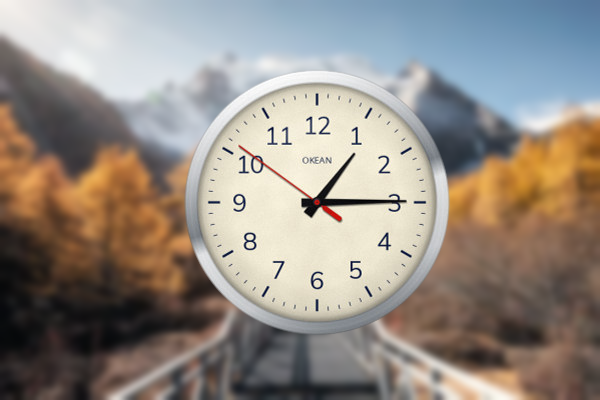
1.14.51
